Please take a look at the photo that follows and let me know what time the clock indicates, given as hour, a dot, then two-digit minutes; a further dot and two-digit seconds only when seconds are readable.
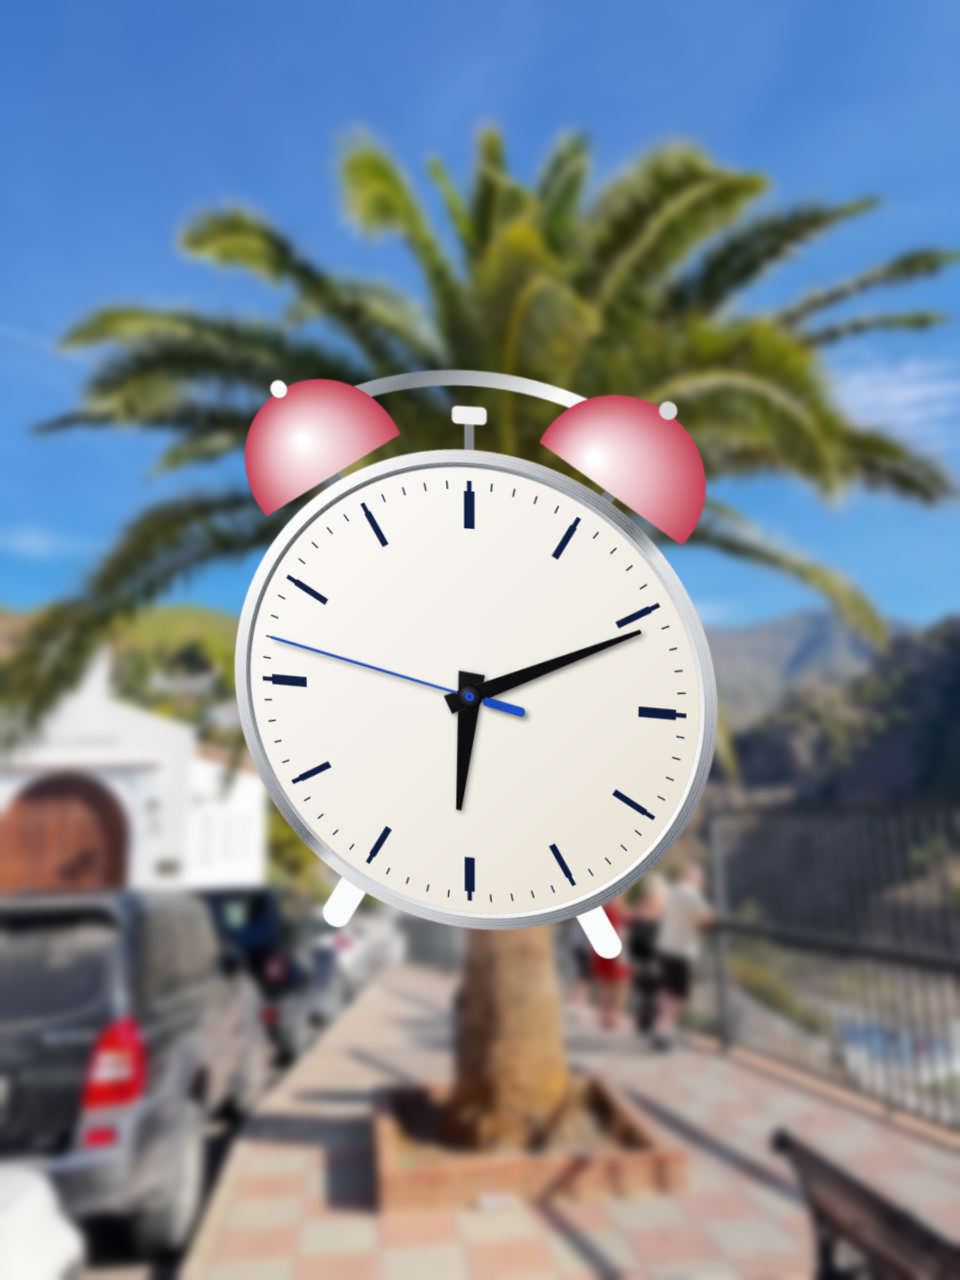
6.10.47
